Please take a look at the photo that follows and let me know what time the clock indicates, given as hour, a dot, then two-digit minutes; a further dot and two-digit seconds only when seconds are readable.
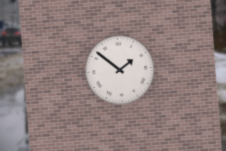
1.52
